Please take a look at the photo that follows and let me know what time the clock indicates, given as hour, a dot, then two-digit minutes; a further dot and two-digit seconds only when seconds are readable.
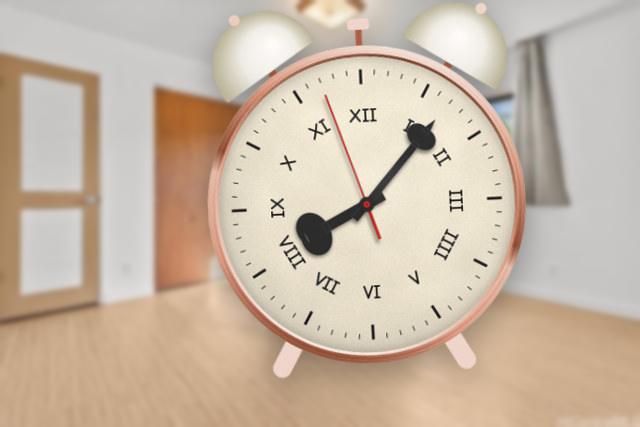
8.06.57
